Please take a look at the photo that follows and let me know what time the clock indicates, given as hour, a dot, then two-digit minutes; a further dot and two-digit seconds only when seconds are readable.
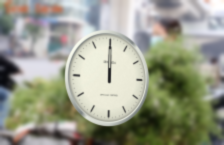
12.00
